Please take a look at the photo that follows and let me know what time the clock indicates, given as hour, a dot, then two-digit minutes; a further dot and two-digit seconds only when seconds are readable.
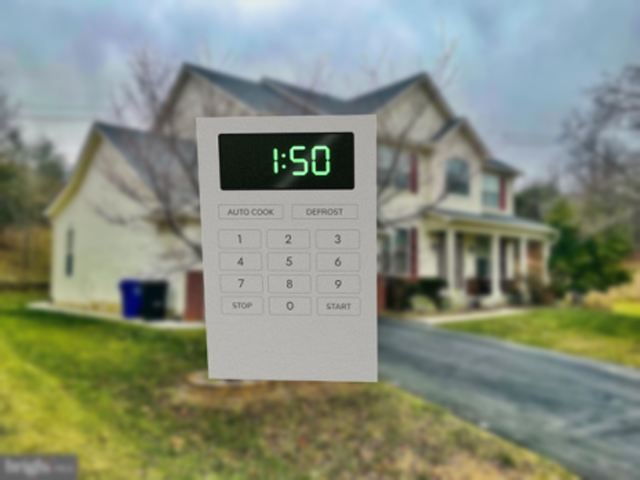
1.50
